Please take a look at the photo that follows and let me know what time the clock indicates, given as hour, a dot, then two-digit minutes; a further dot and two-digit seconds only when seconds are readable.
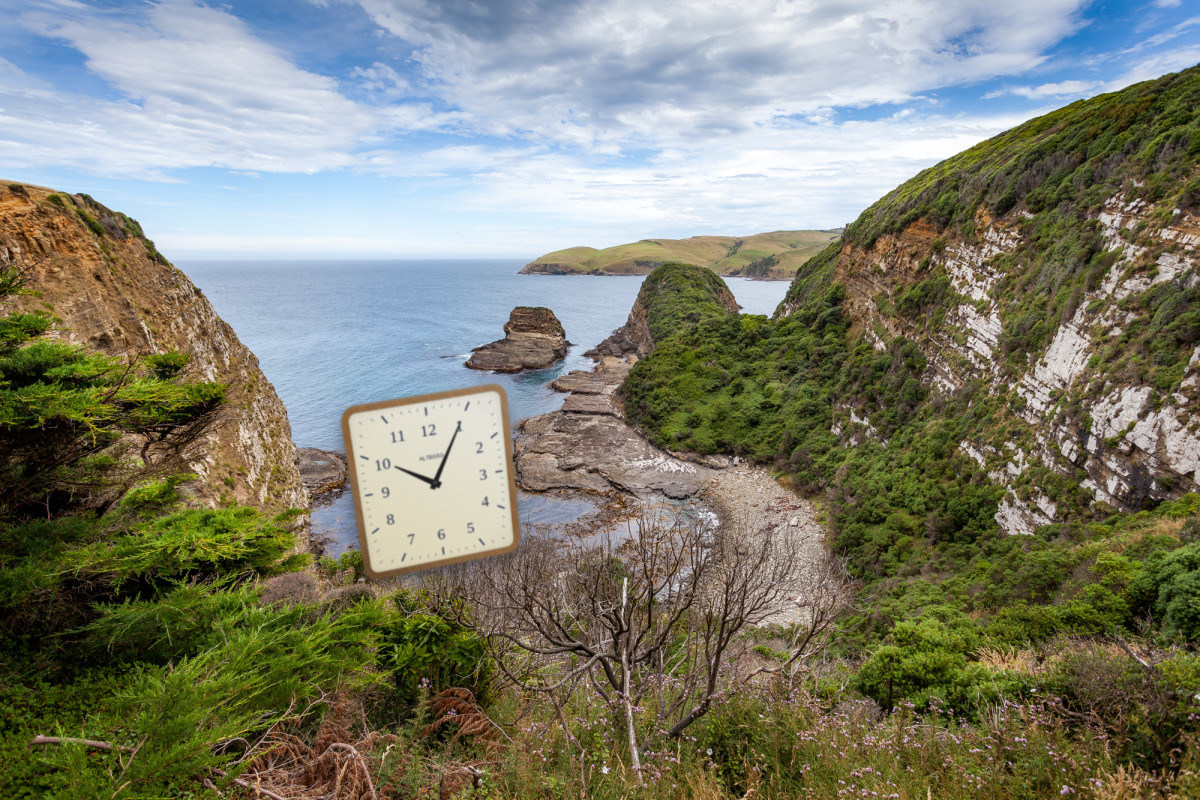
10.05
